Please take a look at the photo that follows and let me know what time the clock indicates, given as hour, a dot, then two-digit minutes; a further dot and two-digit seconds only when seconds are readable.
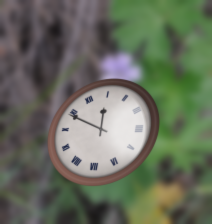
12.54
